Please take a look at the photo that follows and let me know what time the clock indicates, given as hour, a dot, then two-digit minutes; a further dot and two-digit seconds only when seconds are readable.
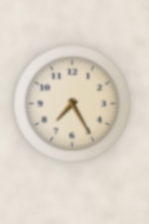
7.25
